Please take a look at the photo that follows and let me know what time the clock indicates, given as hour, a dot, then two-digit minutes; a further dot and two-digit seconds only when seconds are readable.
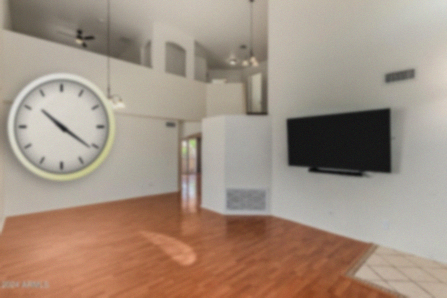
10.21
